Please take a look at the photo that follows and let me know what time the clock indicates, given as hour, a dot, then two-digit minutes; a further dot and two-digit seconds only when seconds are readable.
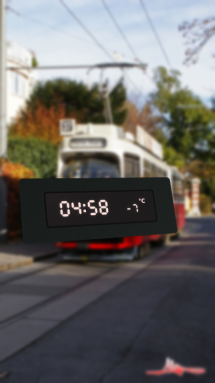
4.58
